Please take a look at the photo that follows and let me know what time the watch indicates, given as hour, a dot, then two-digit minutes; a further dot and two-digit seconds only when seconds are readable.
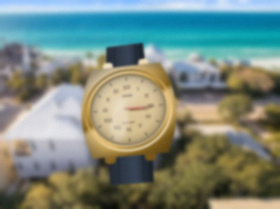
3.15
